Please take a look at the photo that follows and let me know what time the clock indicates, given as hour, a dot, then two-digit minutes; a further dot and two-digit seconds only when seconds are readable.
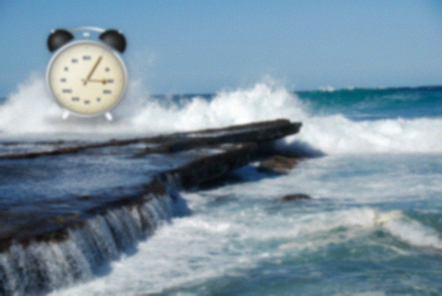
3.05
